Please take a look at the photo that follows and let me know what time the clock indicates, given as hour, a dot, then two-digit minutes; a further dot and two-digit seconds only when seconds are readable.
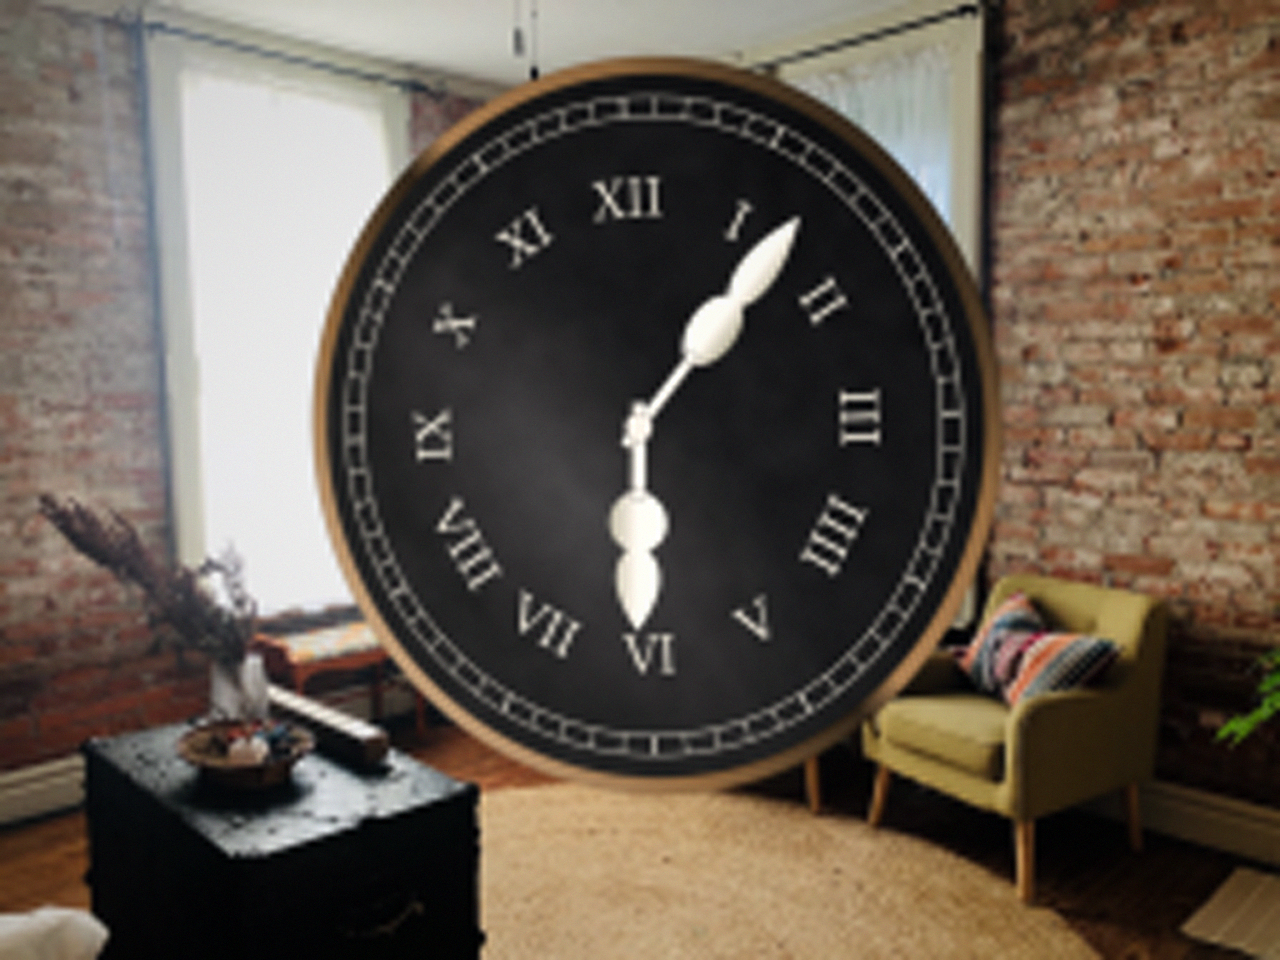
6.07
